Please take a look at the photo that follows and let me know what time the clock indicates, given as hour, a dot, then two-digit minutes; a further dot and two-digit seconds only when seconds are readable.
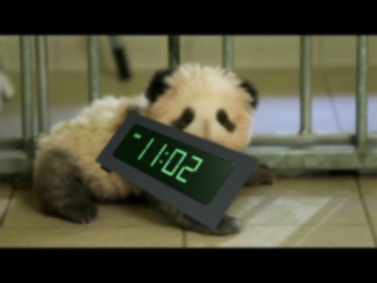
11.02
